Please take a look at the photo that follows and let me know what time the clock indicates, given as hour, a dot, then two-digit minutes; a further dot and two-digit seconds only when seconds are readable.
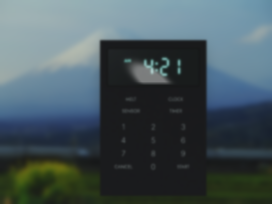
4.21
